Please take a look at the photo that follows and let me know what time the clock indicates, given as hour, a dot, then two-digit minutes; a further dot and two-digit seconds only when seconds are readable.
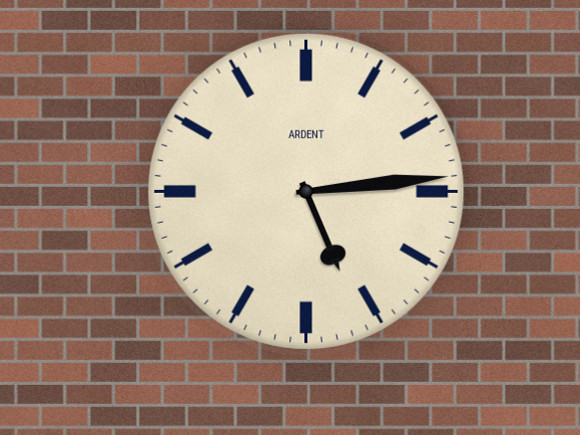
5.14
